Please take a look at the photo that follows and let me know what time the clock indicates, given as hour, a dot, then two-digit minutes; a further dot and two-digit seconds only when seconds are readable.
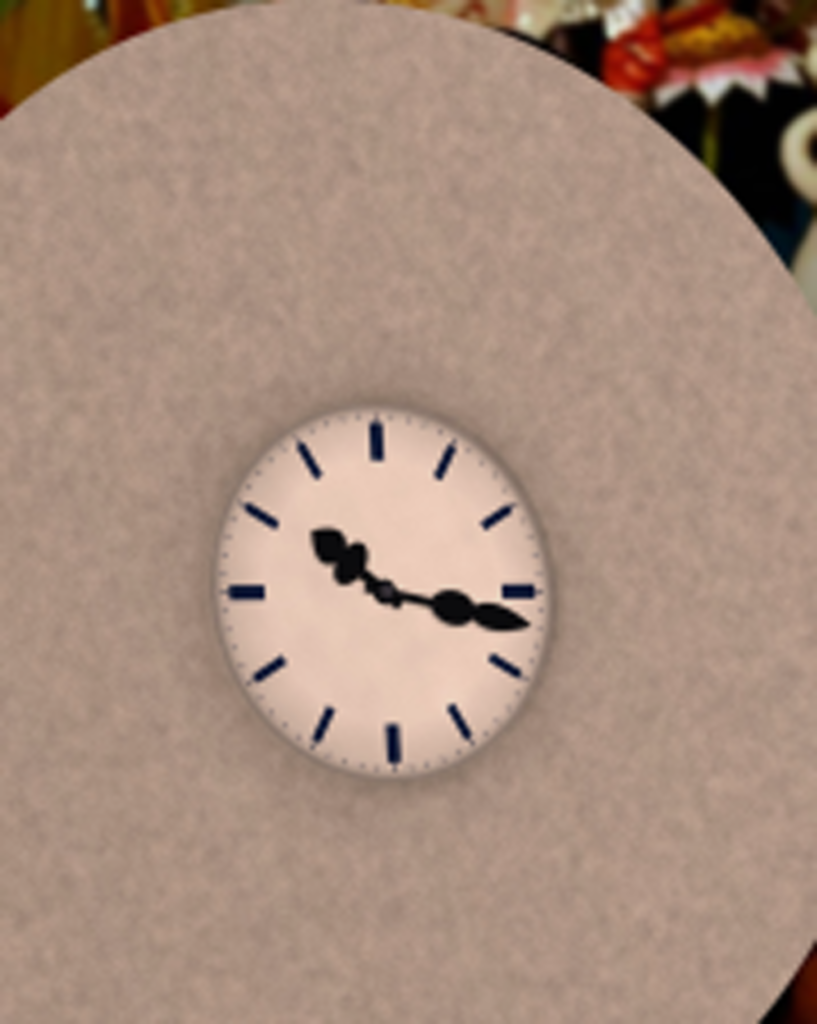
10.17
